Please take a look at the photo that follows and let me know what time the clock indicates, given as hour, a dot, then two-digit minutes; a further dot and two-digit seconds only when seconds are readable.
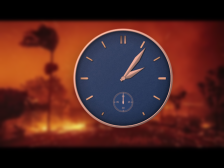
2.06
